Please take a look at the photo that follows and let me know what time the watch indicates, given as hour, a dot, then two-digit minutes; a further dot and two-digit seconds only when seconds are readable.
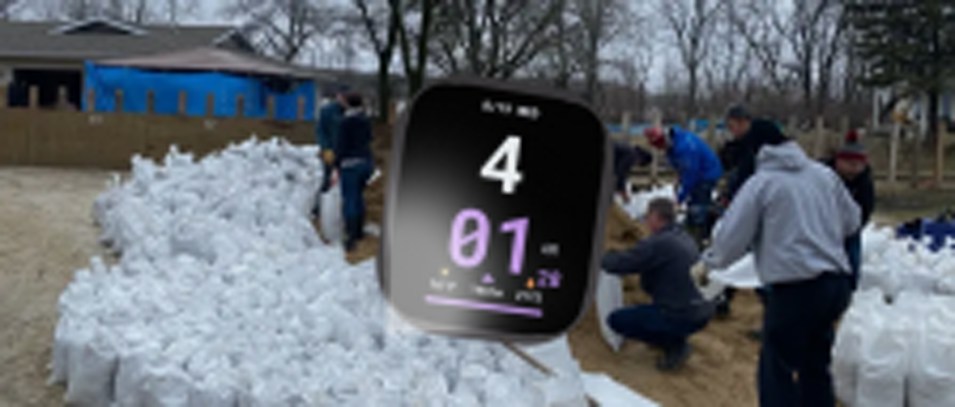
4.01
